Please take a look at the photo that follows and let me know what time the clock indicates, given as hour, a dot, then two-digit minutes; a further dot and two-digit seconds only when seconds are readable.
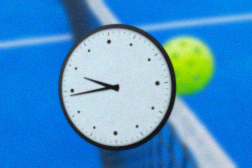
9.44
